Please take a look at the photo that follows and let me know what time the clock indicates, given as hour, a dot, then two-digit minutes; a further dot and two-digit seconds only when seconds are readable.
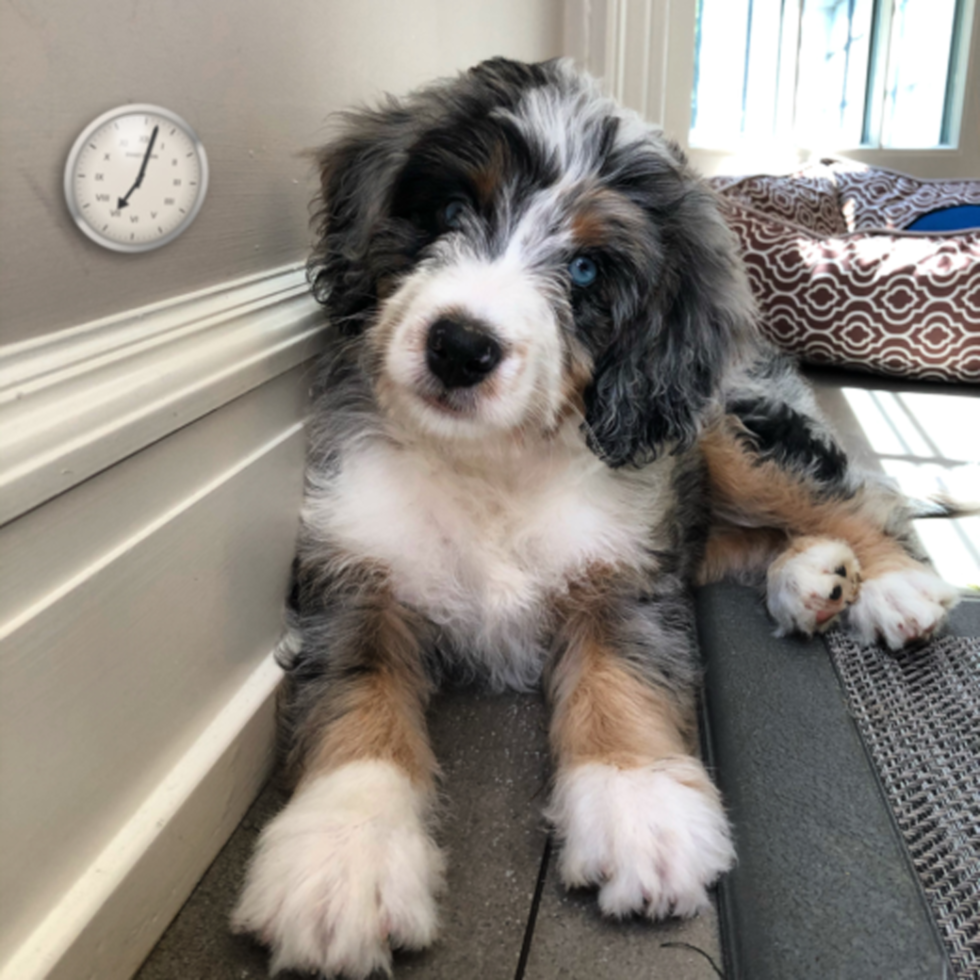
7.02
